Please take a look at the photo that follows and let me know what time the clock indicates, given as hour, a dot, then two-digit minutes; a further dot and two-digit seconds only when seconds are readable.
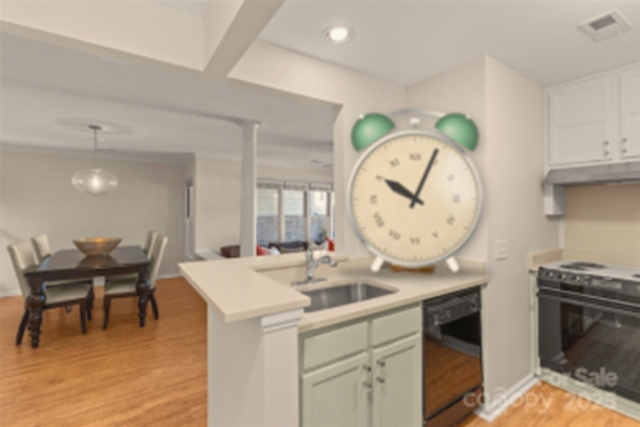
10.04
